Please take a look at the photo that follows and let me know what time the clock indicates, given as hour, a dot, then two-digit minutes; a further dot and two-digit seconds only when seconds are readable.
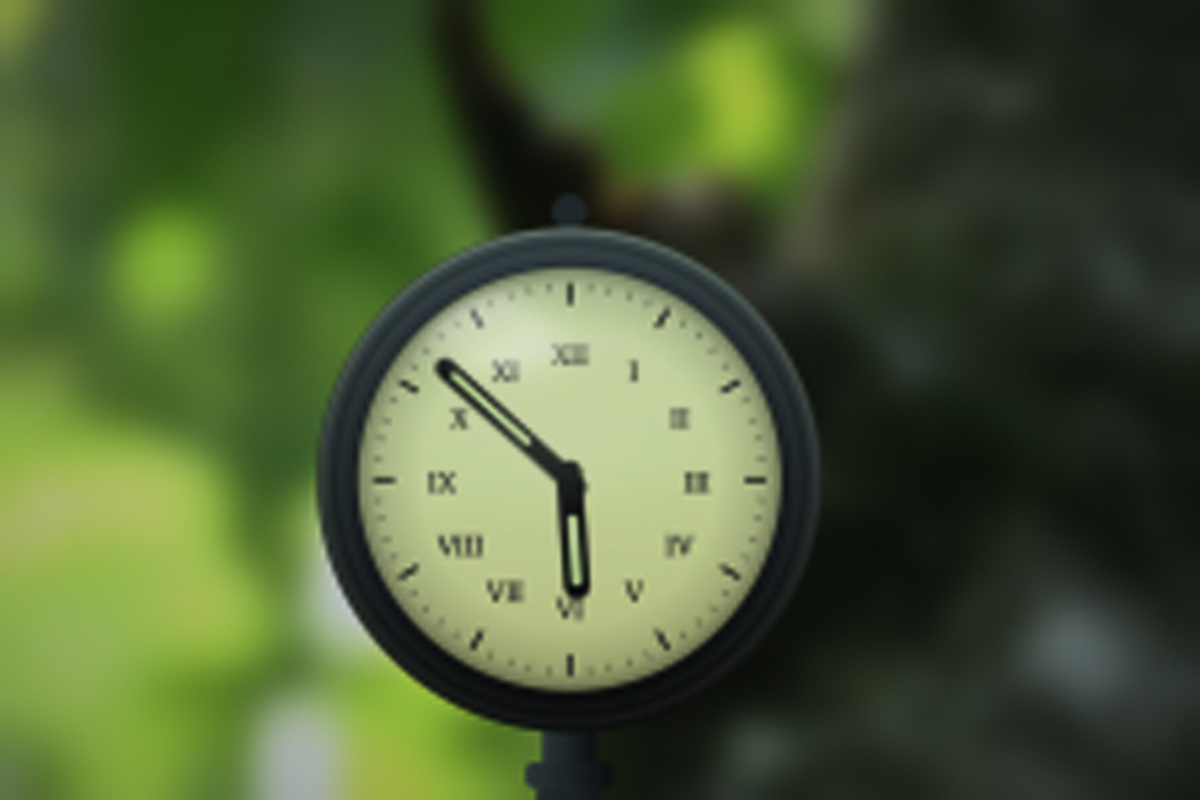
5.52
